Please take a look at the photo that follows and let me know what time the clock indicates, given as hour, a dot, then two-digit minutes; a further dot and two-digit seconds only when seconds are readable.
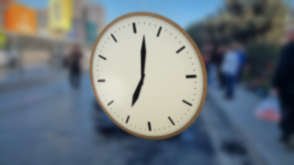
7.02
